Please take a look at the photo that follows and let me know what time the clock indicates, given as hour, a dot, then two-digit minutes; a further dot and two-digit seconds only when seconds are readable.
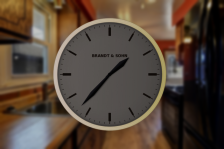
1.37
